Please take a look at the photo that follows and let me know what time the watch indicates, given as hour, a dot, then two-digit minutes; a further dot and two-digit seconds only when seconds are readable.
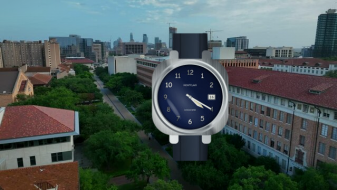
4.20
